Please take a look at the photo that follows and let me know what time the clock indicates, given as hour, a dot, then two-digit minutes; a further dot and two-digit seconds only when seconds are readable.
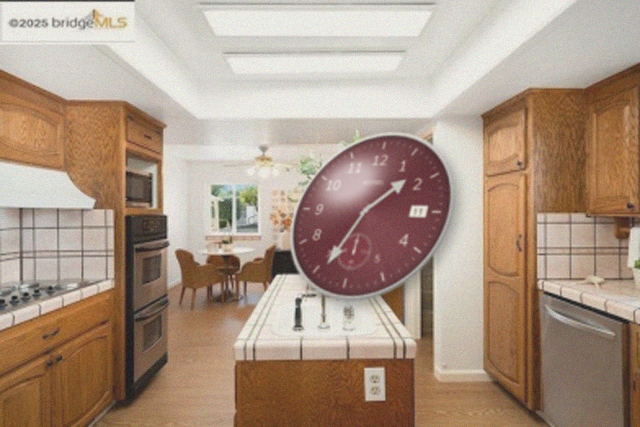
1.34
